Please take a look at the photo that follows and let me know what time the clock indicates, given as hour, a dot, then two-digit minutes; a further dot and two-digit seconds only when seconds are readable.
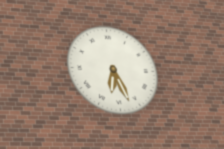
6.27
